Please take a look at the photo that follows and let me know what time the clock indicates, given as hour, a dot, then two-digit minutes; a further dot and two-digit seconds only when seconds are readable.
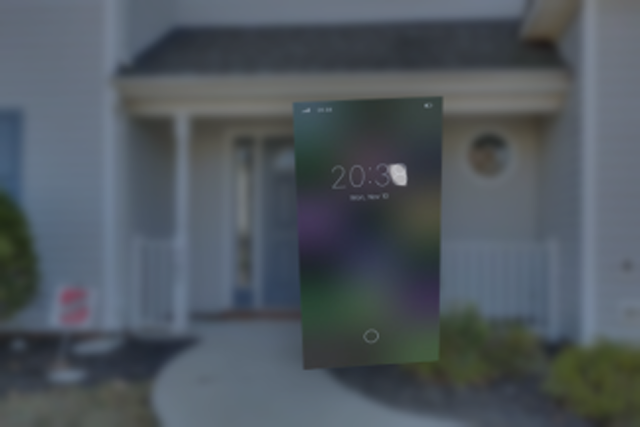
20.38
